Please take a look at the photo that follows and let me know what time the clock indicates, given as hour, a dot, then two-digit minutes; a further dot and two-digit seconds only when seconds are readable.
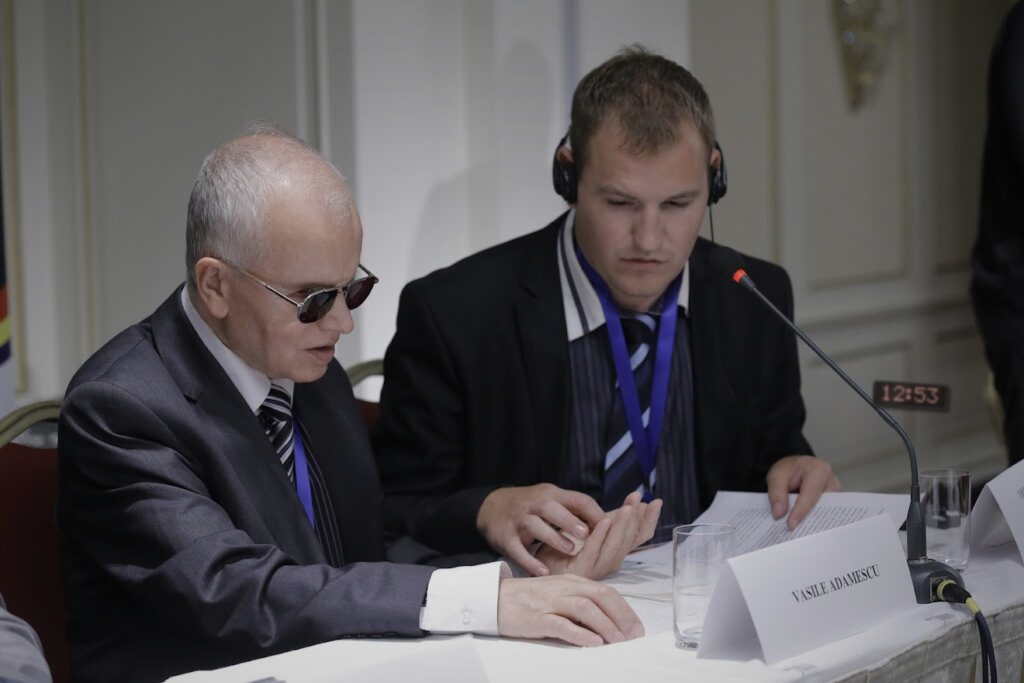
12.53
